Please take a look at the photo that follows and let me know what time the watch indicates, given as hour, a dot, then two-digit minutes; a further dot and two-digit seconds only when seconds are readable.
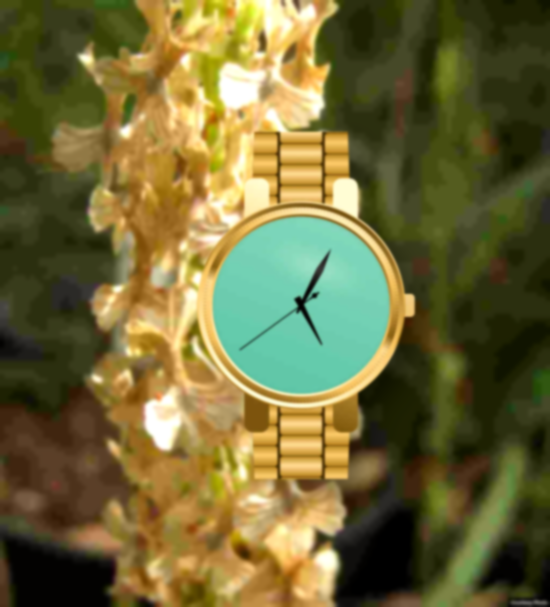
5.04.39
